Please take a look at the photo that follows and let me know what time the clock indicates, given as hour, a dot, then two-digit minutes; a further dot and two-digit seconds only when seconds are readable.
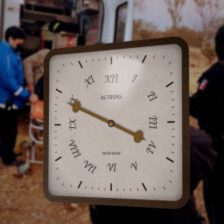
3.49
